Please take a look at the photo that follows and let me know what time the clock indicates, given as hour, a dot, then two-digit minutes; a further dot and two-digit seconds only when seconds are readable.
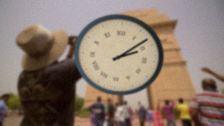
2.08
